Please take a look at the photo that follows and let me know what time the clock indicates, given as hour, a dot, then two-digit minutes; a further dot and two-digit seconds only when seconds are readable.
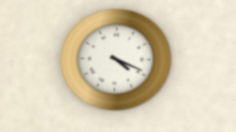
4.19
